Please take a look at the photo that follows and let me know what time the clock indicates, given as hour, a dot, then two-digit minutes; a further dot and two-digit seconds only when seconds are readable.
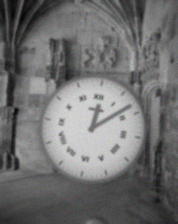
12.08
